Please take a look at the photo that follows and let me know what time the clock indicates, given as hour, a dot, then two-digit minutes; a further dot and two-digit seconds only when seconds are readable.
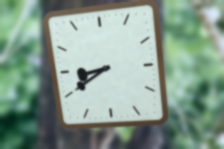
8.40
